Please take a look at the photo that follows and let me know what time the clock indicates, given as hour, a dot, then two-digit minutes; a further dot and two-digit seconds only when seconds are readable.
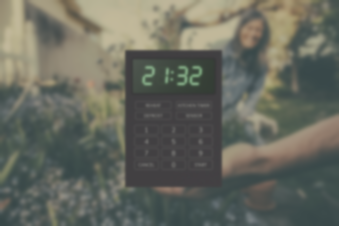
21.32
